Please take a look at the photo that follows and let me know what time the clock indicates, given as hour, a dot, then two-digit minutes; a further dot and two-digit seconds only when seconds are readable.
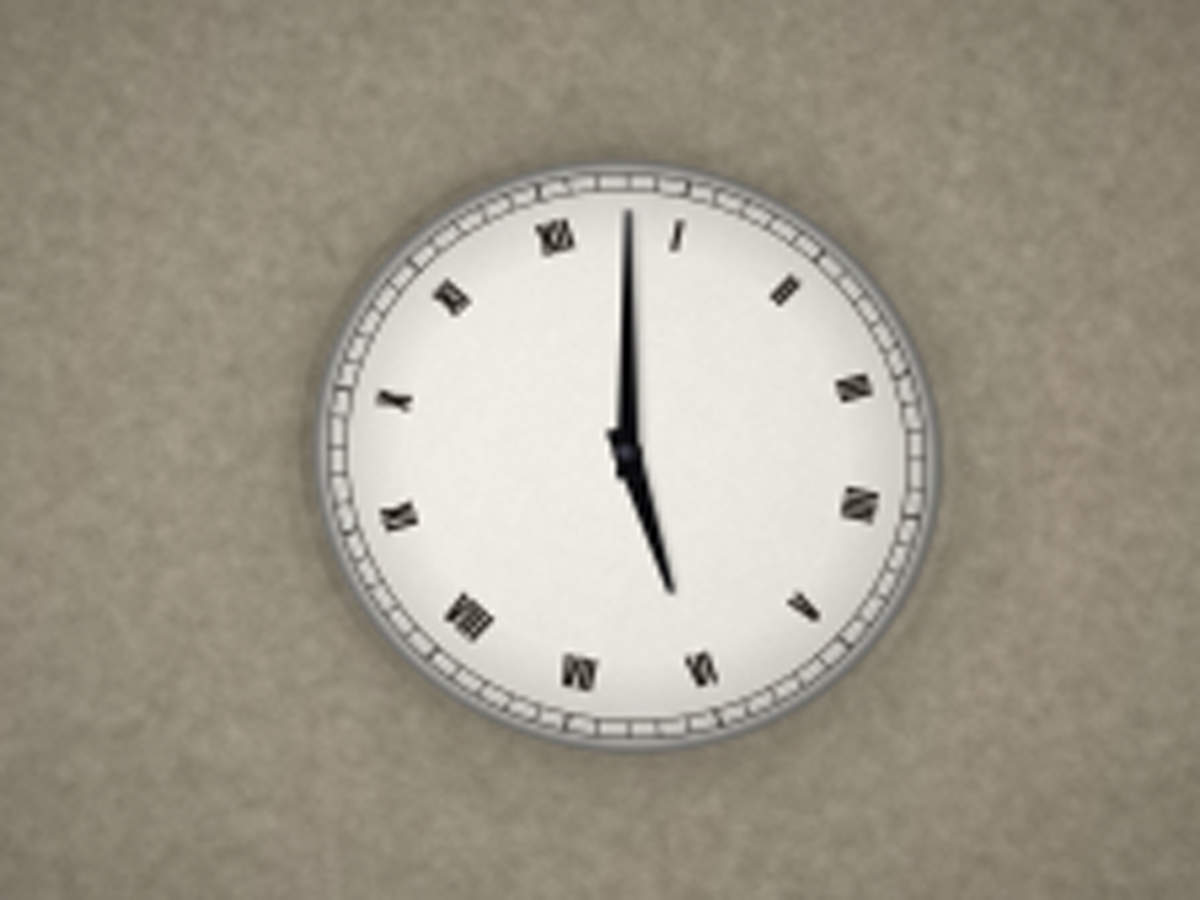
6.03
